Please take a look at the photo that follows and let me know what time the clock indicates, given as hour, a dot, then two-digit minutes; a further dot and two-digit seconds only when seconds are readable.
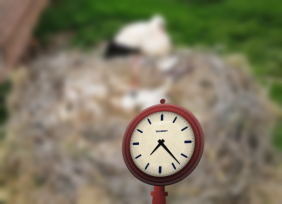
7.23
